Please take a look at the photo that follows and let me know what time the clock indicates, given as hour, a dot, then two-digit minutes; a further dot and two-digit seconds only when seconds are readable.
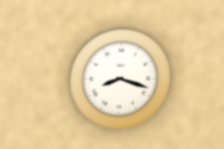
8.18
